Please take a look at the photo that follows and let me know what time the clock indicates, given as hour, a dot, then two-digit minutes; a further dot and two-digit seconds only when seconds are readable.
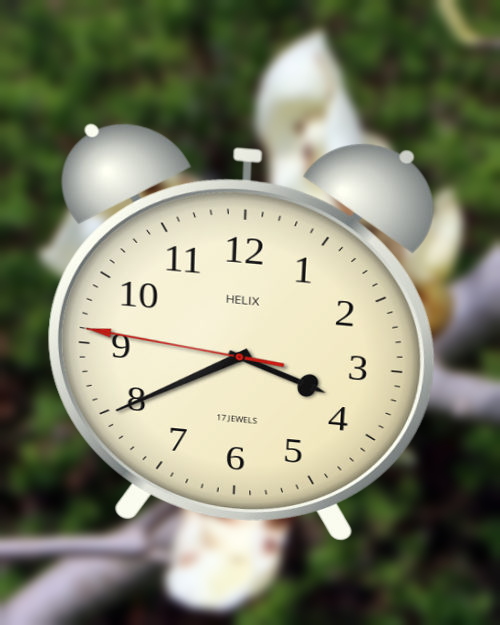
3.39.46
